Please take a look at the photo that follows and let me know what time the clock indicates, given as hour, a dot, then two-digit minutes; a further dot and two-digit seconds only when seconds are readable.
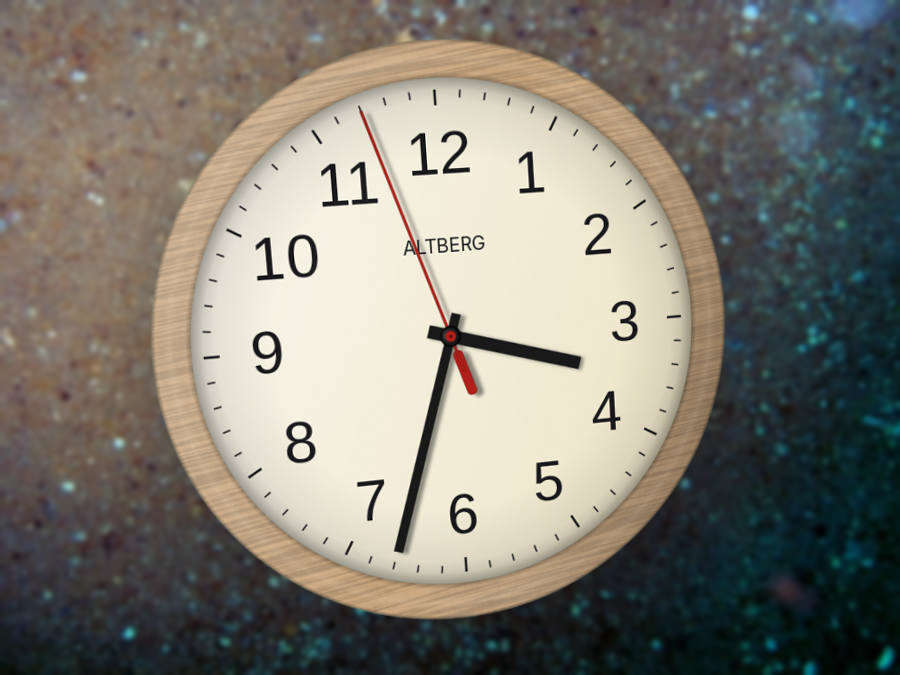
3.32.57
